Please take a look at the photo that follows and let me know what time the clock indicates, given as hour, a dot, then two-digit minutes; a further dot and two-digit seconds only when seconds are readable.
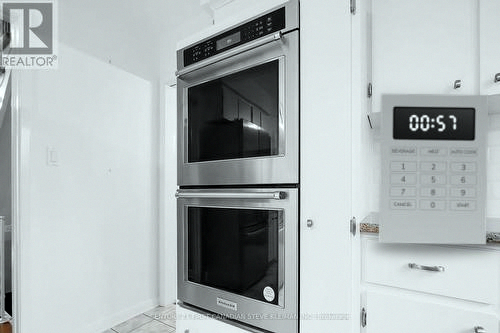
0.57
